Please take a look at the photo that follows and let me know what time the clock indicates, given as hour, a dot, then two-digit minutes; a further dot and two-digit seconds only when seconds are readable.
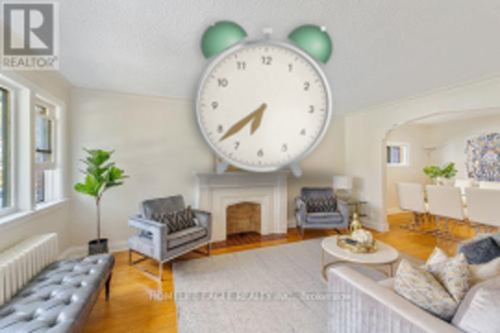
6.38
